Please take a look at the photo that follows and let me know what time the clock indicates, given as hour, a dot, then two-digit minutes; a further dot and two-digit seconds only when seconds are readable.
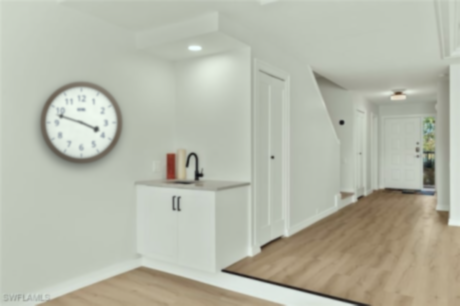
3.48
